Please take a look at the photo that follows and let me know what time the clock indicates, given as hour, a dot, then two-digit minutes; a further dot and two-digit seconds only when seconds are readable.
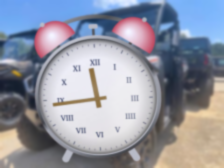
11.44
